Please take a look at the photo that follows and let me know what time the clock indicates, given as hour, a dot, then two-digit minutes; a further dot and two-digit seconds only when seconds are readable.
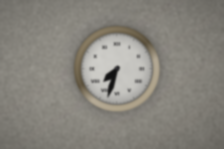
7.33
